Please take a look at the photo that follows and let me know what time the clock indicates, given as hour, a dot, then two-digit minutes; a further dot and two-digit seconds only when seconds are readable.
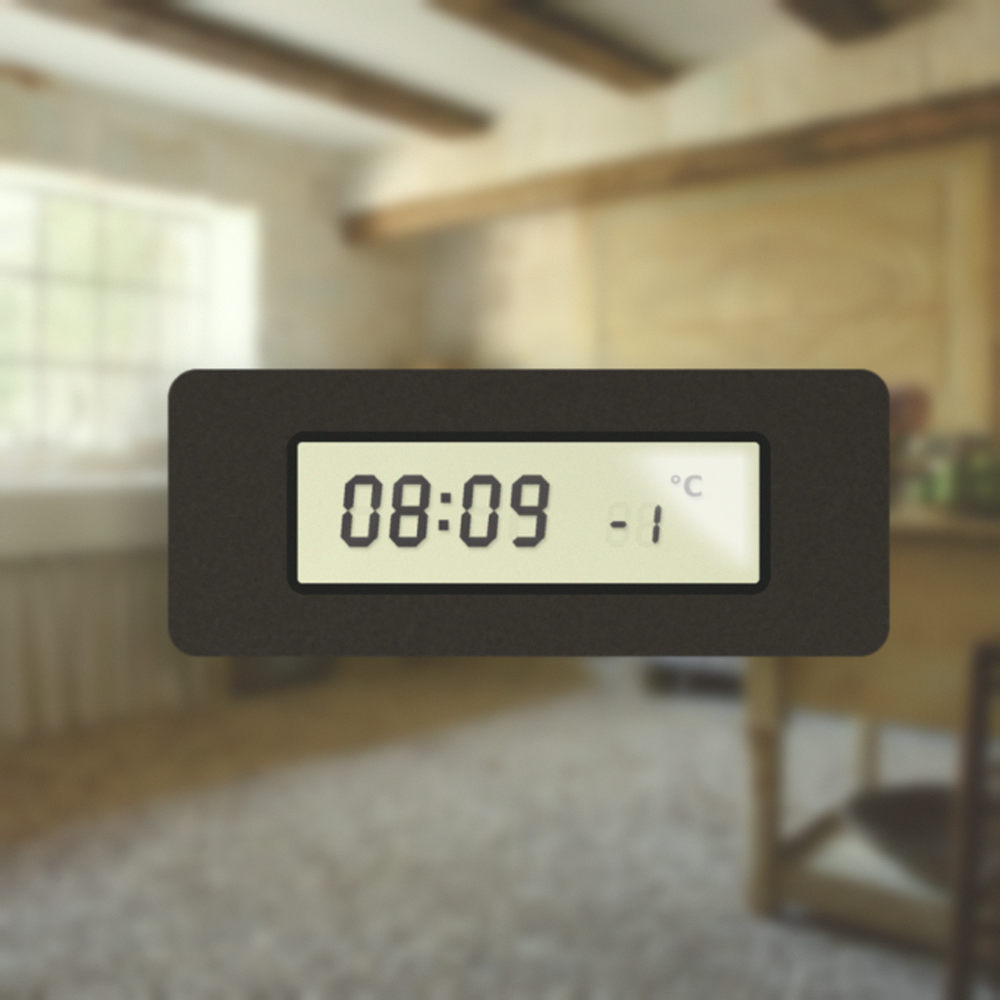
8.09
